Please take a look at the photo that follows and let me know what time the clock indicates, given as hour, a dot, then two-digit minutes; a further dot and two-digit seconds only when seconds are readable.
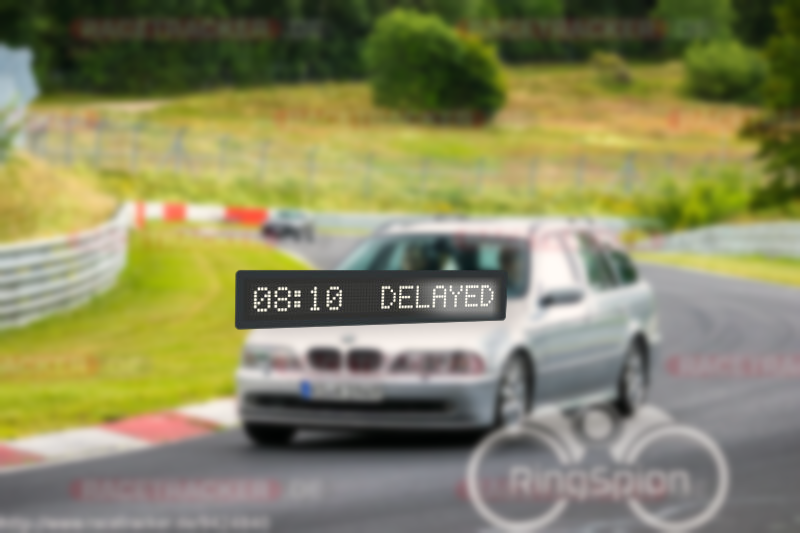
8.10
